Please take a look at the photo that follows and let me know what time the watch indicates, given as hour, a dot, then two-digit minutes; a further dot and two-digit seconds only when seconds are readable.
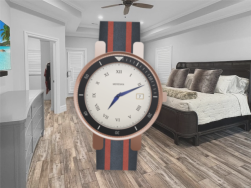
7.11
